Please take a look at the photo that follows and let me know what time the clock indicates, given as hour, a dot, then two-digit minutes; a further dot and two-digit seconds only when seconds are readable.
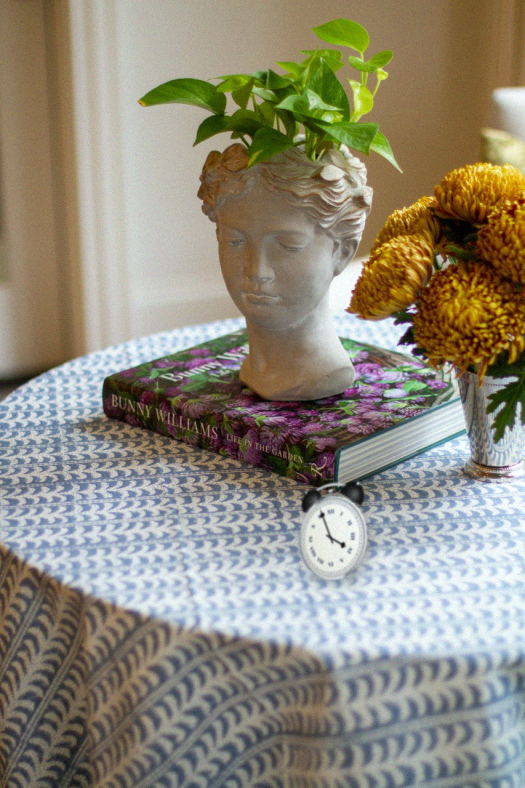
3.56
